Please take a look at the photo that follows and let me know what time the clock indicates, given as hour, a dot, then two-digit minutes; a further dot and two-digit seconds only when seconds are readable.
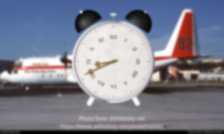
8.41
